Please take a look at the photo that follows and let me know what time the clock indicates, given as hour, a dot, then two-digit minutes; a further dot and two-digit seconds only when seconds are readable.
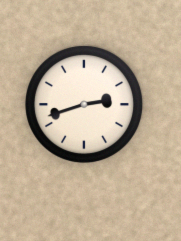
2.42
